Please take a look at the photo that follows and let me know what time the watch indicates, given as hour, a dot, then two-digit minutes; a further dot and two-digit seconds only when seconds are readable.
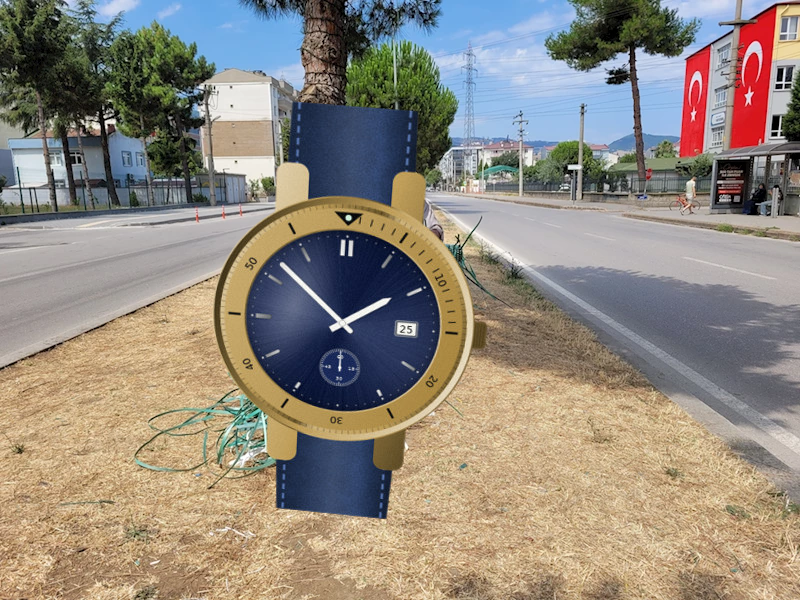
1.52
